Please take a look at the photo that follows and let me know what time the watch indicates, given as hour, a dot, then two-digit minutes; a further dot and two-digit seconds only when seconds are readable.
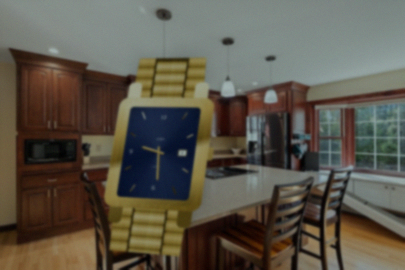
9.29
